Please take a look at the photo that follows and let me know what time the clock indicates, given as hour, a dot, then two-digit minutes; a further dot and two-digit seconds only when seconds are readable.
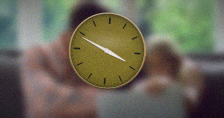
3.49
